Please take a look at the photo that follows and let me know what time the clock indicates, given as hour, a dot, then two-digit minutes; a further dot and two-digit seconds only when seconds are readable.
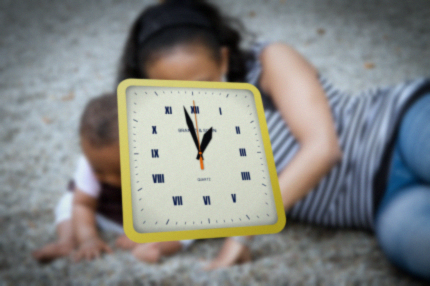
12.58.00
